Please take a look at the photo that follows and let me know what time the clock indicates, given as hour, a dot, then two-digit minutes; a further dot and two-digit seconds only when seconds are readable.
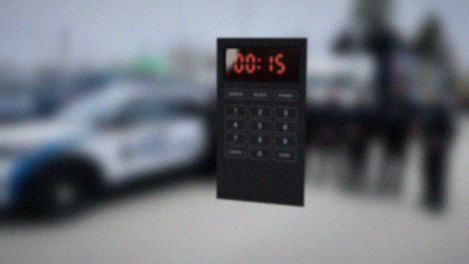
0.15
